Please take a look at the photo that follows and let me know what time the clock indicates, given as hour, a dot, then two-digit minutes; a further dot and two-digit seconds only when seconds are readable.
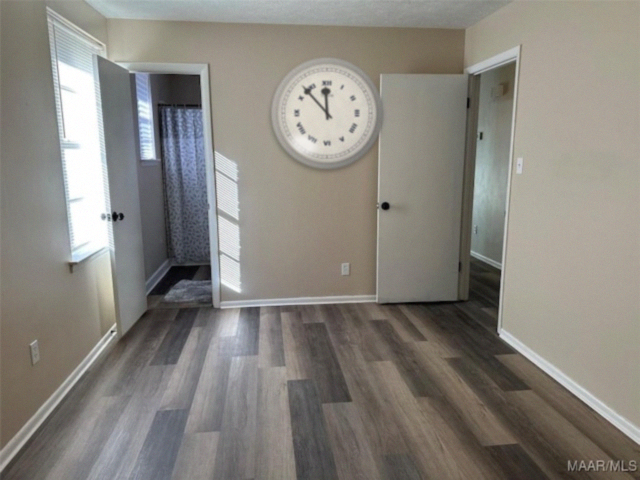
11.53
